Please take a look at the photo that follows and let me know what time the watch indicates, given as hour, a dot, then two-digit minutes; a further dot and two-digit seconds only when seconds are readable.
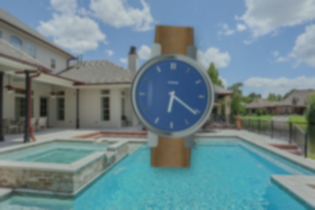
6.21
